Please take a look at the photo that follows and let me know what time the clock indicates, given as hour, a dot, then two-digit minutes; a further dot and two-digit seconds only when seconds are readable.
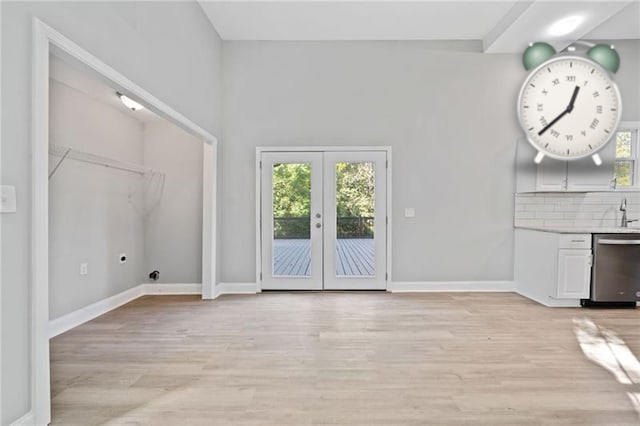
12.38
